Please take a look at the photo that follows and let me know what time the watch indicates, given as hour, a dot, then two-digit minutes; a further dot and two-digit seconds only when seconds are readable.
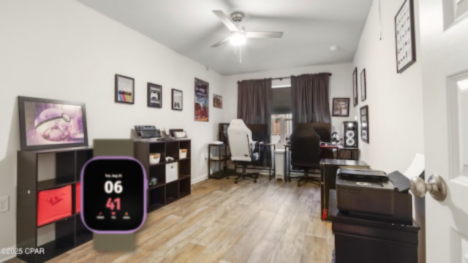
6.41
